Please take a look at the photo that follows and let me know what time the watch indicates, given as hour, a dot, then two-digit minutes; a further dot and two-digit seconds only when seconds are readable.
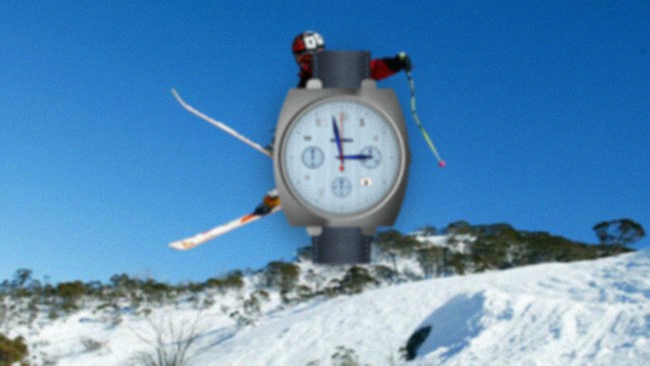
2.58
